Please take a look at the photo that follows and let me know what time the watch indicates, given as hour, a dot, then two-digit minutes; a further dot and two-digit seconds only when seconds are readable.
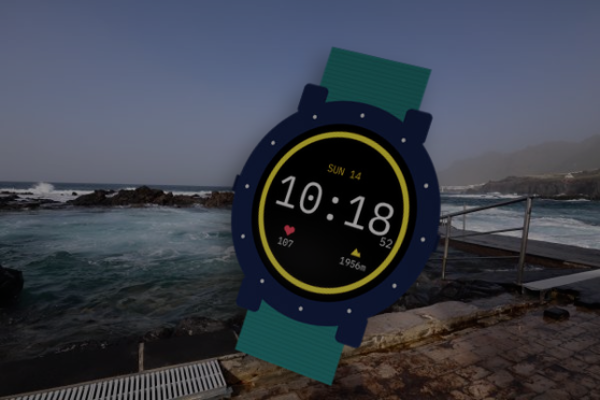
10.18.52
